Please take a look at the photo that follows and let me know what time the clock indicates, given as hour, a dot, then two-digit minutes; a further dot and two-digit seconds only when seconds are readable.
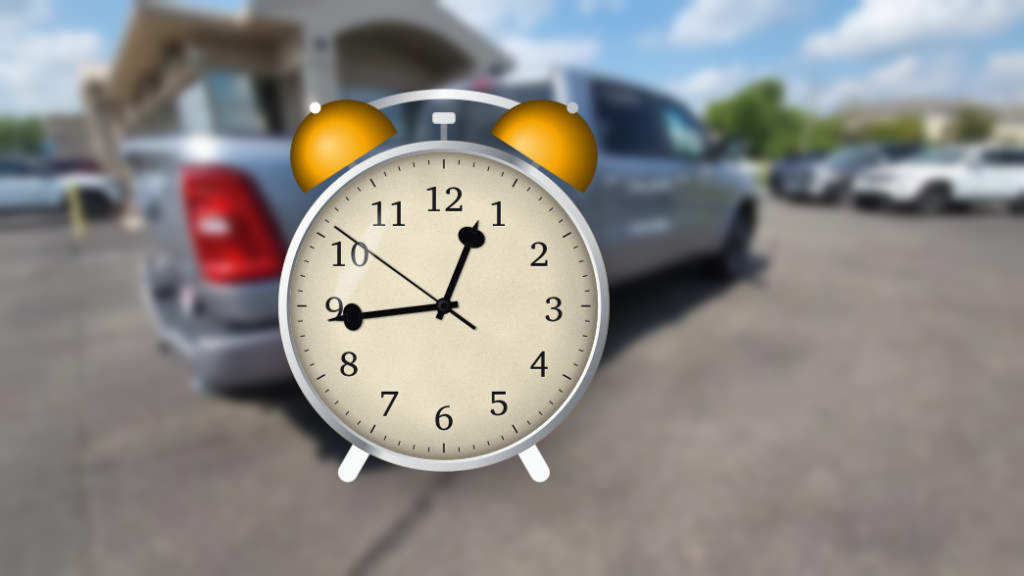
12.43.51
